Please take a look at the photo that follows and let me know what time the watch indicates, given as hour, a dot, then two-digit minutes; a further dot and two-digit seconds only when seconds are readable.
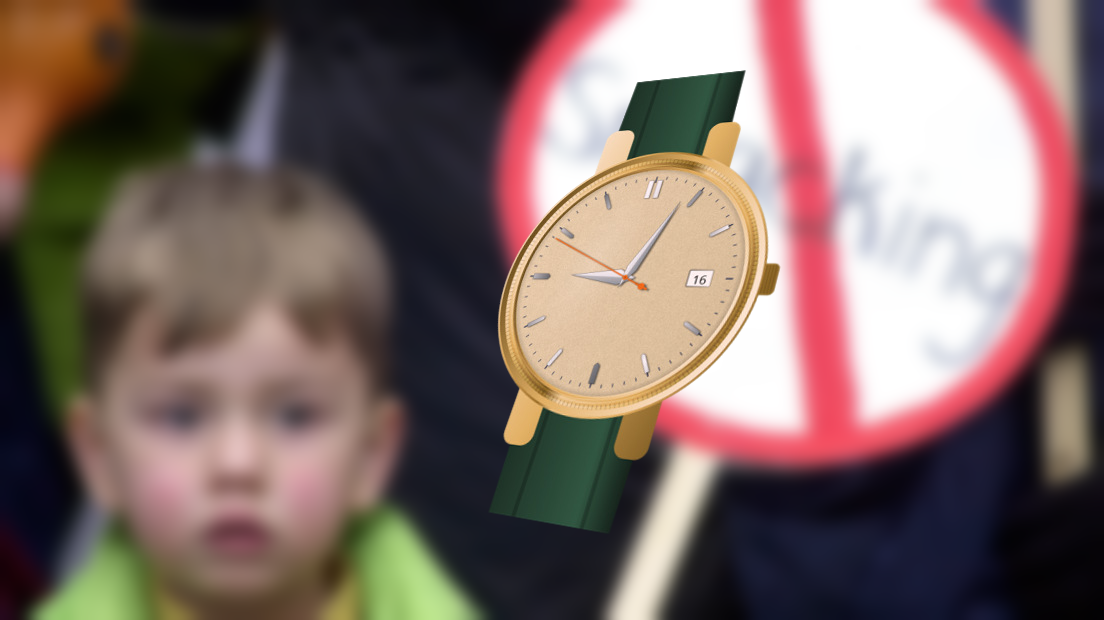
9.03.49
